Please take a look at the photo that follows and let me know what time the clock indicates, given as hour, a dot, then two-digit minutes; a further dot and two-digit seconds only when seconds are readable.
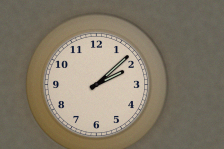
2.08
